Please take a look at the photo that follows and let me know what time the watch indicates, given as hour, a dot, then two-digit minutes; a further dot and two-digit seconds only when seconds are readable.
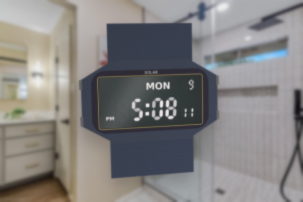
5.08.11
